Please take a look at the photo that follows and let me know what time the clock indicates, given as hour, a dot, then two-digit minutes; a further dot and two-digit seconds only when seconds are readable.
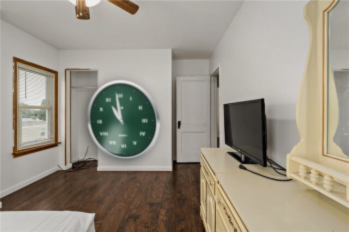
10.59
